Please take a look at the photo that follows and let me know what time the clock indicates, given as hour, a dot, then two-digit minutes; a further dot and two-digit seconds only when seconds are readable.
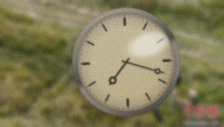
7.18
